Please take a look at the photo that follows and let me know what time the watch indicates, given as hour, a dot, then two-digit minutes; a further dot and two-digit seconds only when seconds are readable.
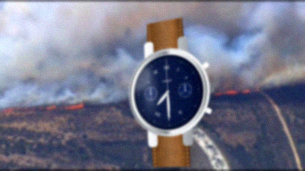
7.30
